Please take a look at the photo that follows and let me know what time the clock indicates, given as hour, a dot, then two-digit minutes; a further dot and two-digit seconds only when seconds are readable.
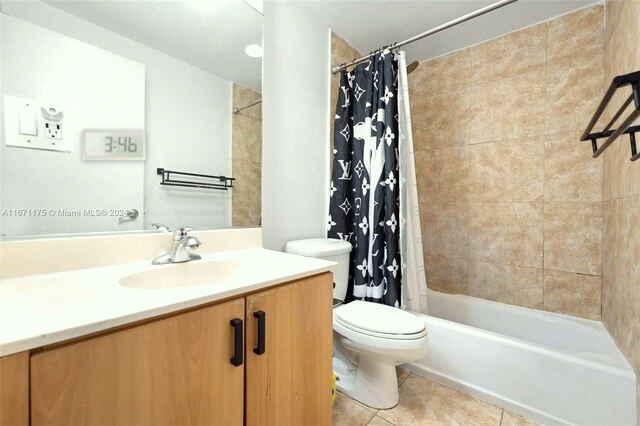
3.46
